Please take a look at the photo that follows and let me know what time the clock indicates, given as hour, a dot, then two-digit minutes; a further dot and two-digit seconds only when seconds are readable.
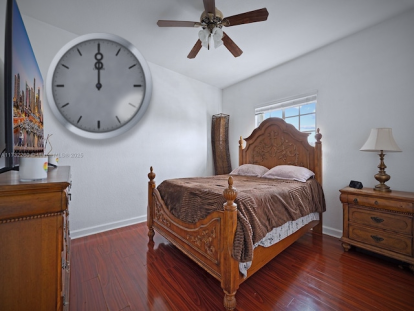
12.00
